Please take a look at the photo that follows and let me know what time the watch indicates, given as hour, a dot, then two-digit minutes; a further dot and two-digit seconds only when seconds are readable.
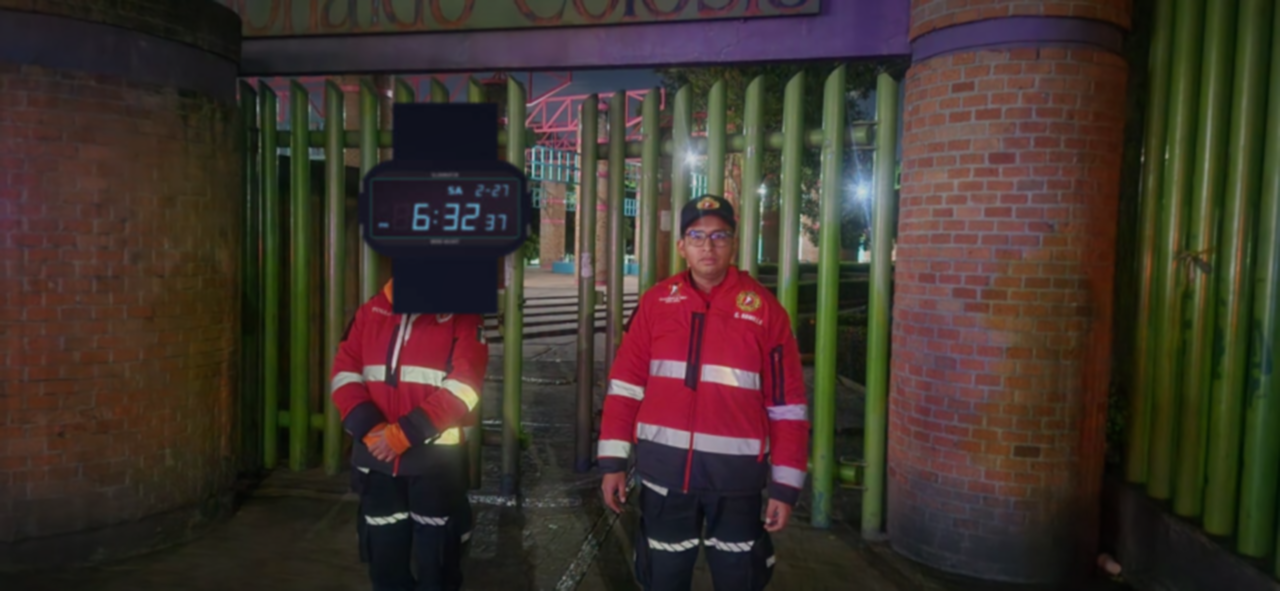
6.32.37
